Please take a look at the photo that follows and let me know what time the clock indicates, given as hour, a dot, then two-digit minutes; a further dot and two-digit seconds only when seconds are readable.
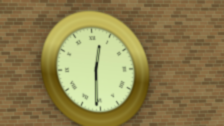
12.31
